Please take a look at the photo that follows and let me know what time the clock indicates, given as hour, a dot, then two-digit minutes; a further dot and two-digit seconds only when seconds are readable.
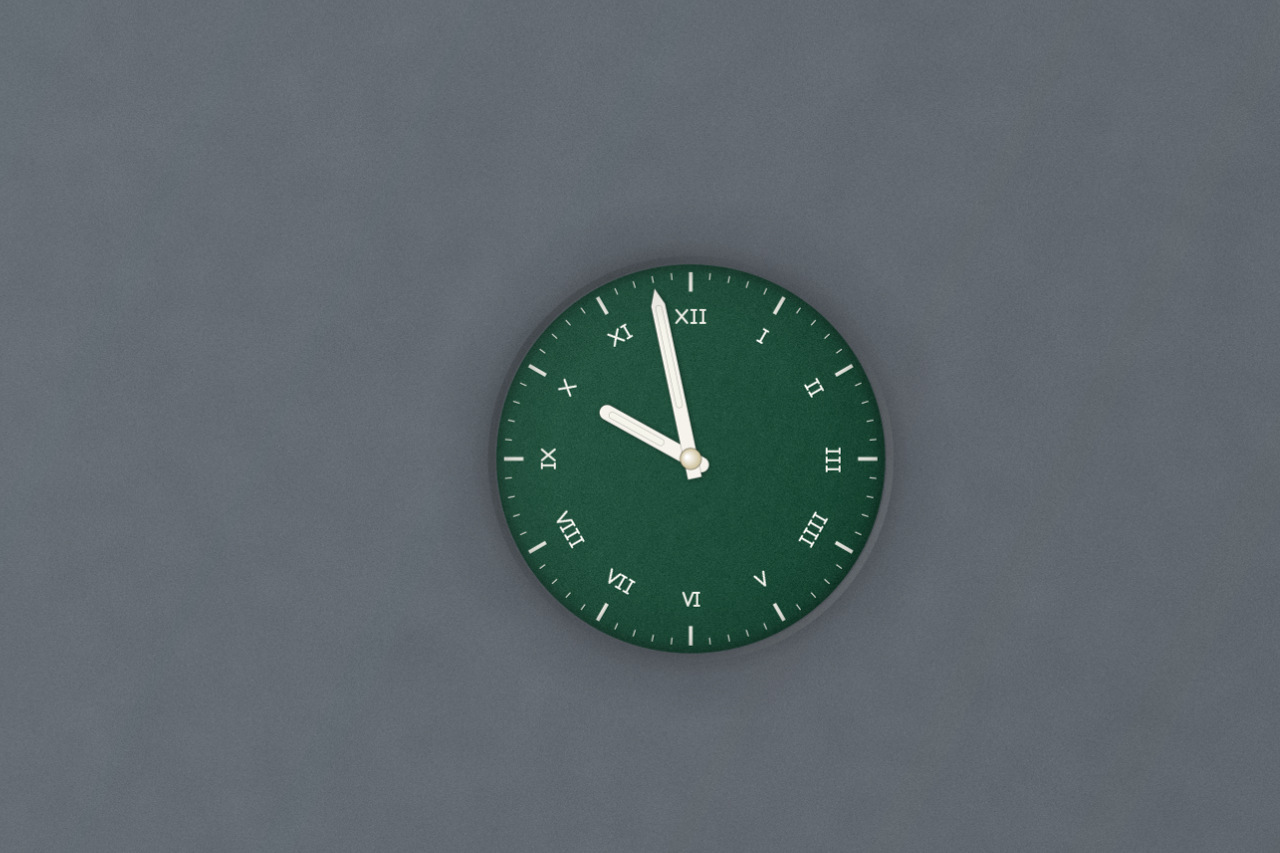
9.58
